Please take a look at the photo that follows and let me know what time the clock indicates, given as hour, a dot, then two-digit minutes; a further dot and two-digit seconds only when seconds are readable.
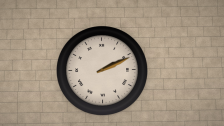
2.11
